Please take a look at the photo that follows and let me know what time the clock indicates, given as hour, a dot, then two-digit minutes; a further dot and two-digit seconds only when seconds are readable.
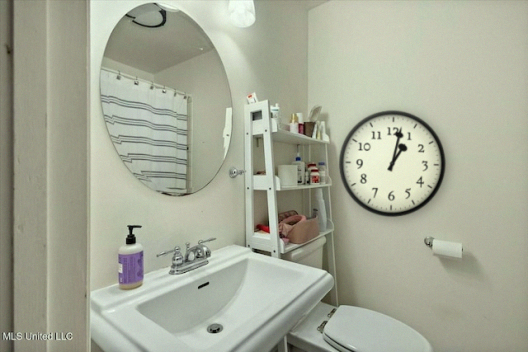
1.02
